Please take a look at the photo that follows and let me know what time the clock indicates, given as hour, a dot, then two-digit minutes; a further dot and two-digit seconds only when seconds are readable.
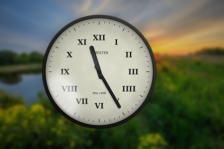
11.25
